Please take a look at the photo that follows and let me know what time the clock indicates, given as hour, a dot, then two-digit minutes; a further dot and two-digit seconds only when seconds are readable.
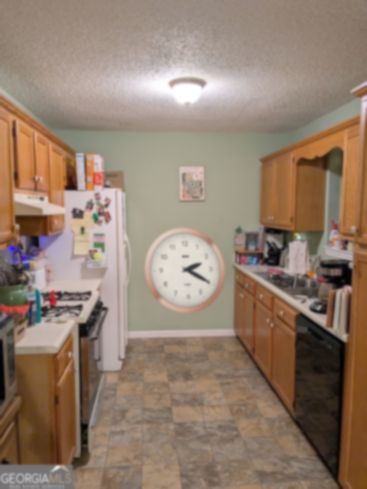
2.20
